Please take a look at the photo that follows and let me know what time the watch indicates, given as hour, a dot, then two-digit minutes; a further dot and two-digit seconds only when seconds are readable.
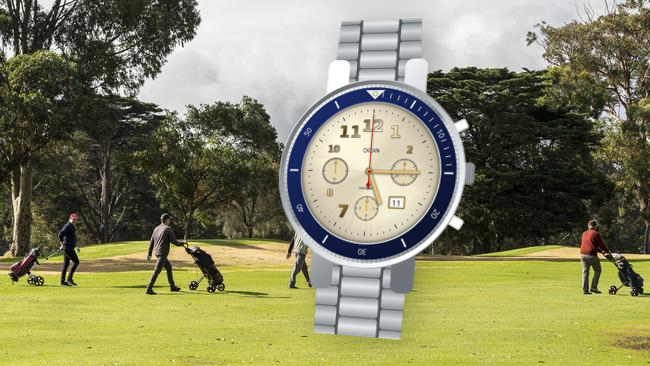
5.15
